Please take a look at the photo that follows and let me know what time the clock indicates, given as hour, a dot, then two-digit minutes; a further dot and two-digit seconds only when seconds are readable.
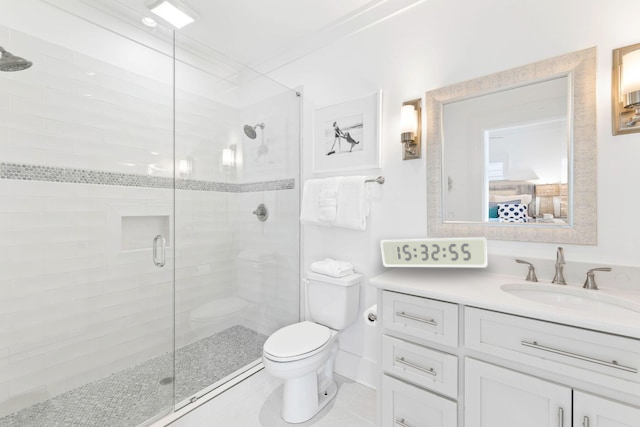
15.32.55
